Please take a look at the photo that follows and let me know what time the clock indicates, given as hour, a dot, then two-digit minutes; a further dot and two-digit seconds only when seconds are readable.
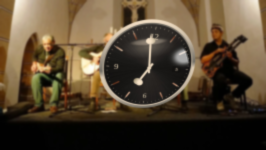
6.59
